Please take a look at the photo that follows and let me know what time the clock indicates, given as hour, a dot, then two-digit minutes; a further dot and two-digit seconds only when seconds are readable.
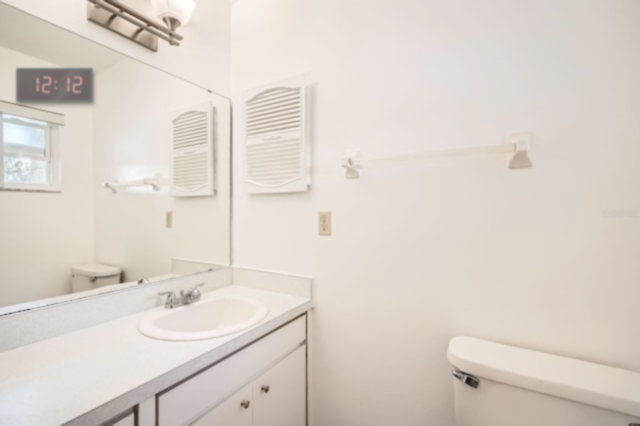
12.12
